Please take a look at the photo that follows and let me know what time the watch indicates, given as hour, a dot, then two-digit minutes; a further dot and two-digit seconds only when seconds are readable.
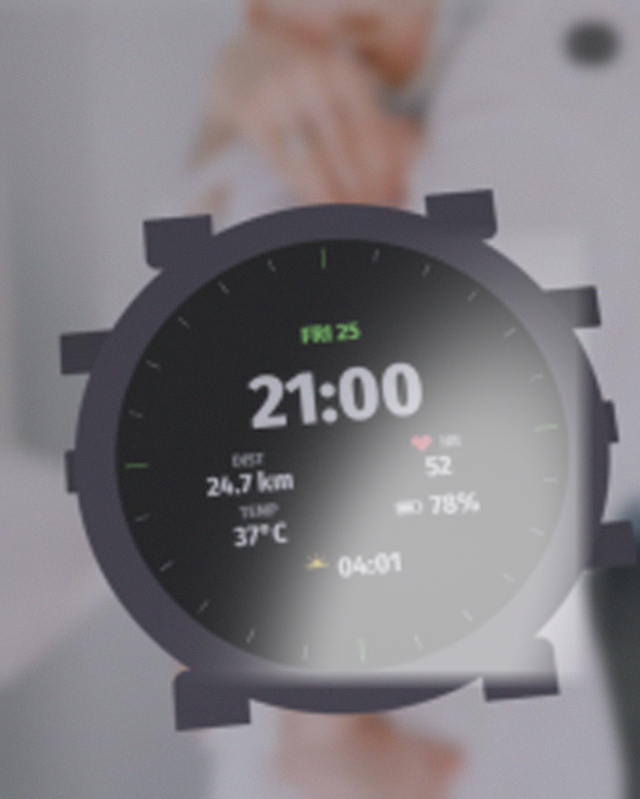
21.00
